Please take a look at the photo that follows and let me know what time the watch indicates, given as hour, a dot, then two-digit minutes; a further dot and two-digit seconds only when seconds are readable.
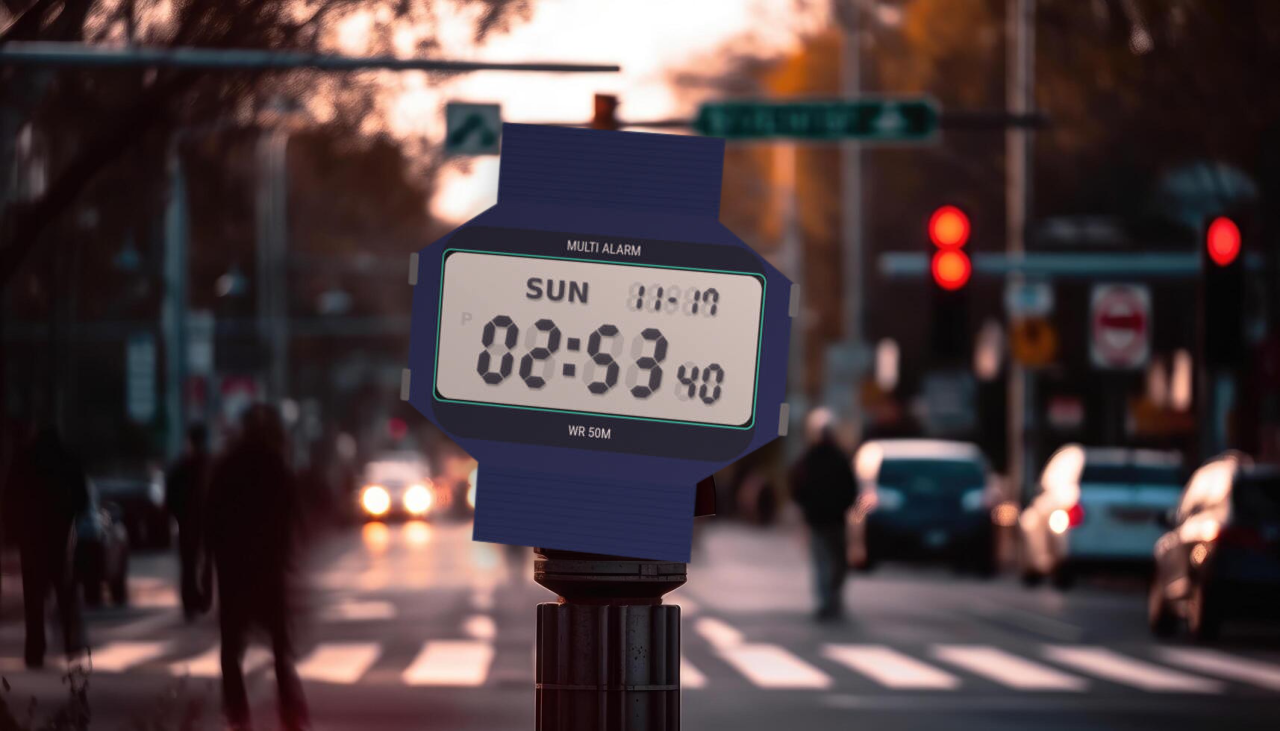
2.53.40
